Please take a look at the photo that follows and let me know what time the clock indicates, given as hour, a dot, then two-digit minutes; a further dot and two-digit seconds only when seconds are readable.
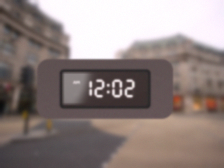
12.02
